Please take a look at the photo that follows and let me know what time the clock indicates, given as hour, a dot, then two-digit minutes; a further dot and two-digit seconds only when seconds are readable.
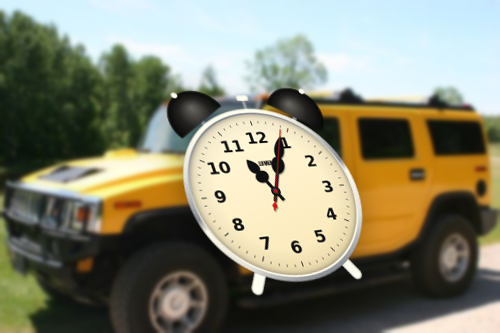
11.04.04
